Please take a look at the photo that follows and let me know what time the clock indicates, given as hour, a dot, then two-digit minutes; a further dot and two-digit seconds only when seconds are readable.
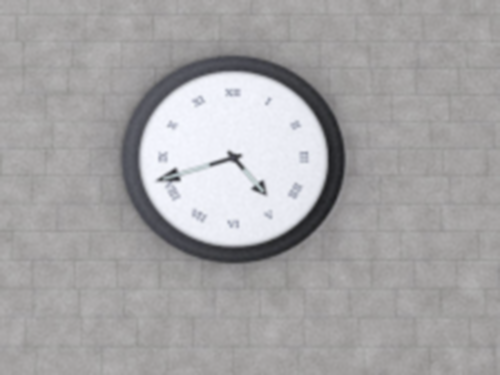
4.42
